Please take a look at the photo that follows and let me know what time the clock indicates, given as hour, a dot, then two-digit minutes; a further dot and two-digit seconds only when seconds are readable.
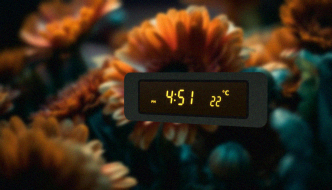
4.51
